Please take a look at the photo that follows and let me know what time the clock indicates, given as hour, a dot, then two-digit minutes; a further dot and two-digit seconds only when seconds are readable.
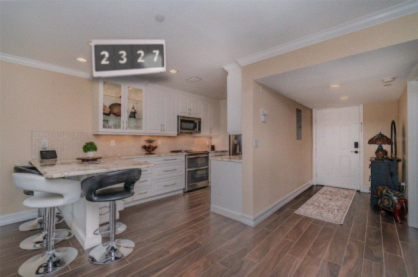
23.27
